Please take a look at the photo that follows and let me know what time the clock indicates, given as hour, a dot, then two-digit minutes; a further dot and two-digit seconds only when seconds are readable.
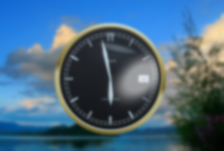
5.58
